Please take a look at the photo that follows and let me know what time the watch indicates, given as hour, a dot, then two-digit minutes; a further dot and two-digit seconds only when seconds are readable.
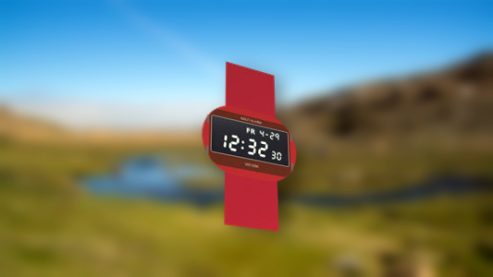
12.32.30
